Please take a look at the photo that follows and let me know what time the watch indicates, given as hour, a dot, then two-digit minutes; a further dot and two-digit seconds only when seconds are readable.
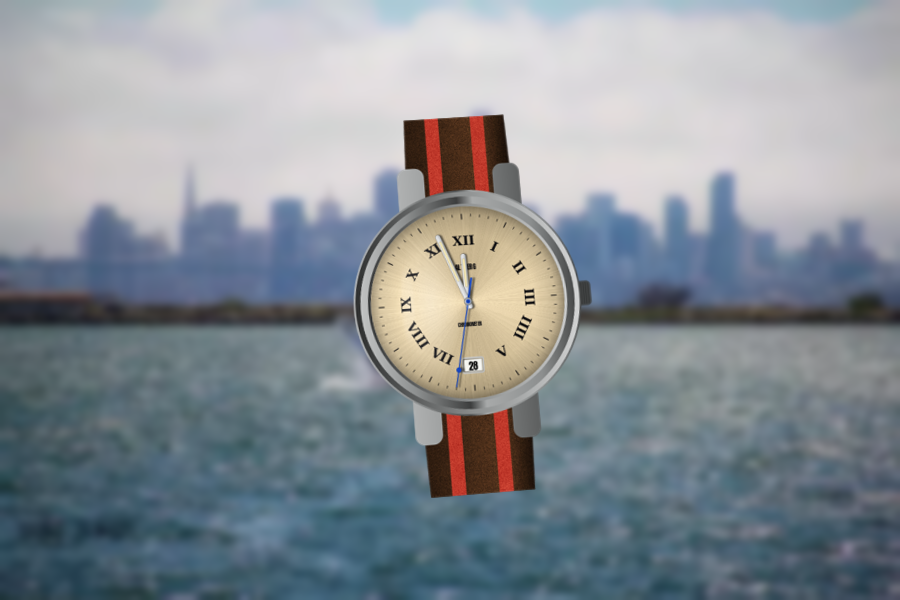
11.56.32
